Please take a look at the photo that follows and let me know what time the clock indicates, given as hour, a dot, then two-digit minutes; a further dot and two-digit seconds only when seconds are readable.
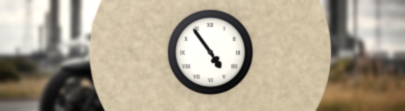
4.54
